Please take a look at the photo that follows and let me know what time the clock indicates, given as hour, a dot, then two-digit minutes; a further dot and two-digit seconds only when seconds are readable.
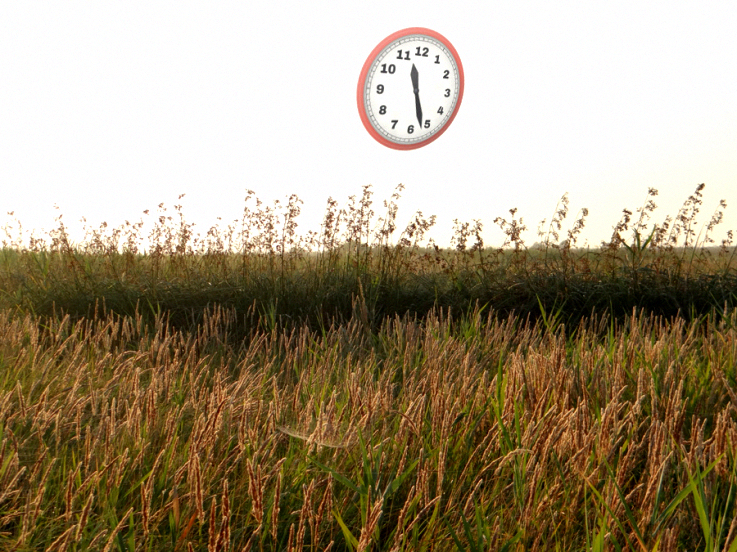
11.27
